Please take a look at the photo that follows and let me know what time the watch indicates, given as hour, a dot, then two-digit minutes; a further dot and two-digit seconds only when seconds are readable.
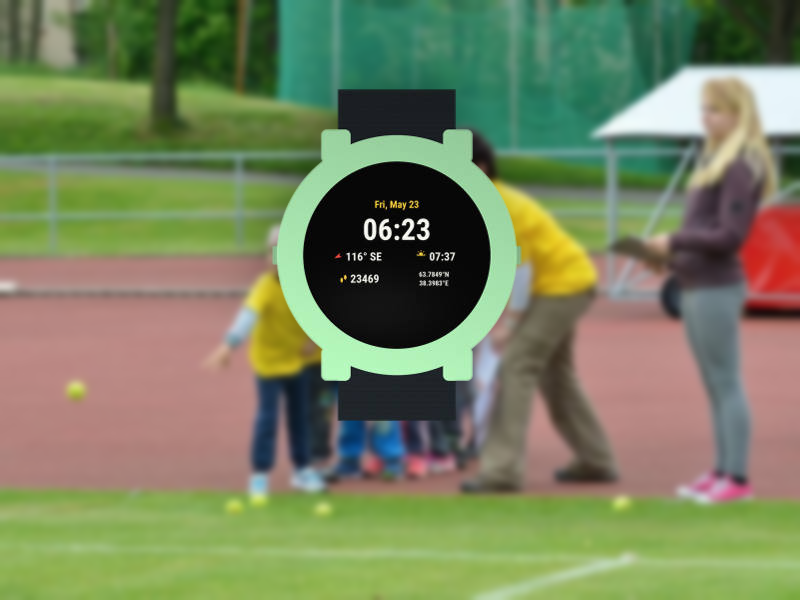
6.23
